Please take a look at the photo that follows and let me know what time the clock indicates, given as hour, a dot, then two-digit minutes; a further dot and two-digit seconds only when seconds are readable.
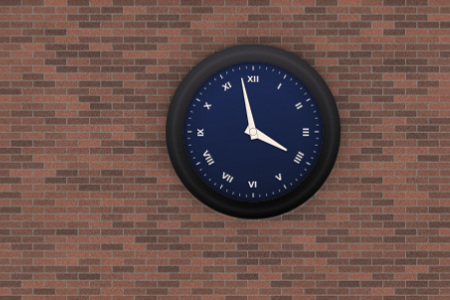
3.58
